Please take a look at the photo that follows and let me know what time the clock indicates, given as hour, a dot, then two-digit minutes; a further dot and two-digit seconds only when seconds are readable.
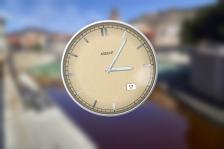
3.06
